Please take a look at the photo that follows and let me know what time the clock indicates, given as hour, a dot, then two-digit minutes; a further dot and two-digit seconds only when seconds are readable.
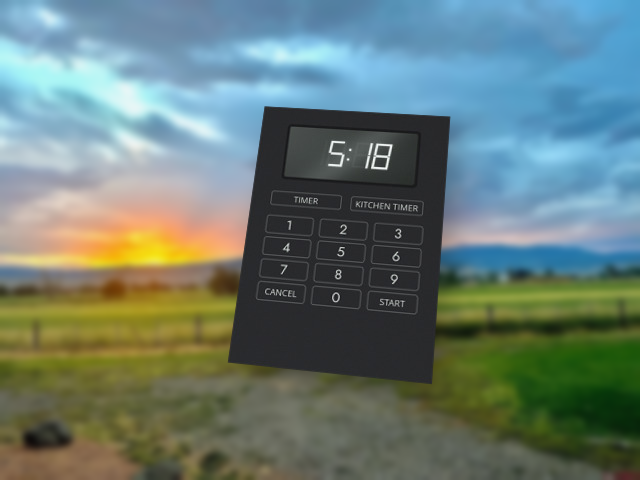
5.18
